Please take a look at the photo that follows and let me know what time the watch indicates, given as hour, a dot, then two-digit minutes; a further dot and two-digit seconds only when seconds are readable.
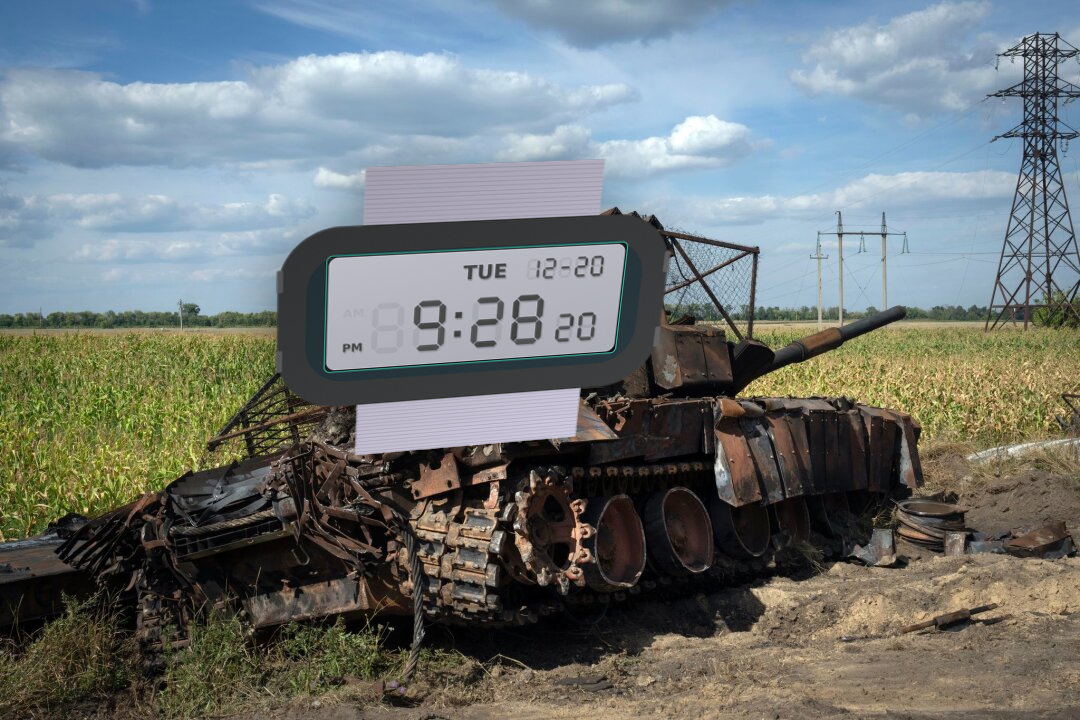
9.28.20
